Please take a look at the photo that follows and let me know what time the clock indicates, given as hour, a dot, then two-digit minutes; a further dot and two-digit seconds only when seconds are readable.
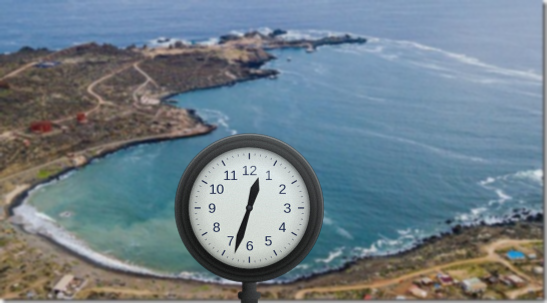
12.33
